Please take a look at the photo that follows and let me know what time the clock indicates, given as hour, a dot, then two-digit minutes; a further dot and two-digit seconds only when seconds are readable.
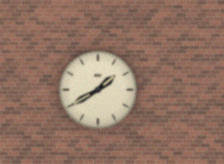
1.40
